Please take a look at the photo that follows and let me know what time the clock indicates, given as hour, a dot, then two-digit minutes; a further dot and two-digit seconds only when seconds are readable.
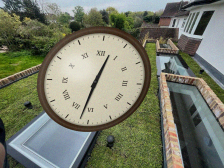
12.32
